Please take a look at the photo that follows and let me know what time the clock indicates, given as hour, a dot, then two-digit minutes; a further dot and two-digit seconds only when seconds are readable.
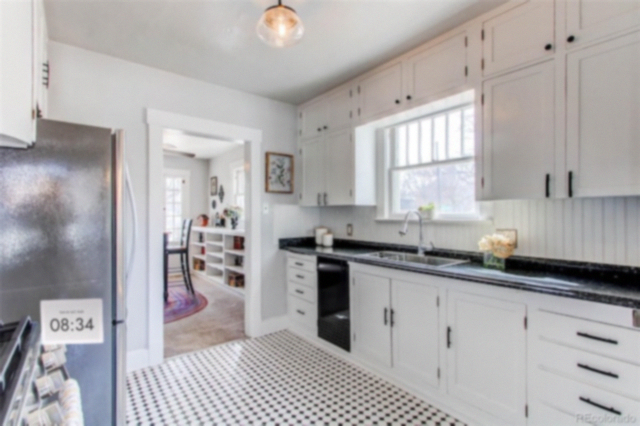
8.34
